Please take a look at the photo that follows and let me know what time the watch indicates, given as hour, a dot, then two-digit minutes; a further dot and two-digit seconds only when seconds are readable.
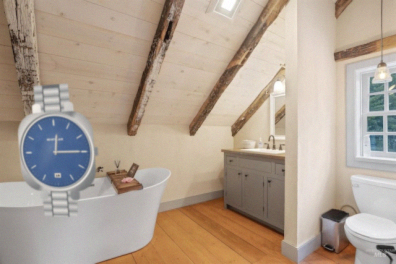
12.15
